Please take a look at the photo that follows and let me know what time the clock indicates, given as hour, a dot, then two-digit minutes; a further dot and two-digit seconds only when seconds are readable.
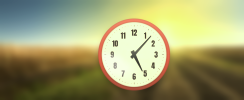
5.07
